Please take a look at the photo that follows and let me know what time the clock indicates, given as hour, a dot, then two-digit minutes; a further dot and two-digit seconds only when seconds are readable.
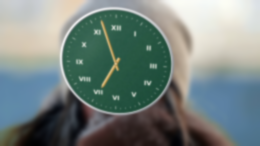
6.57
